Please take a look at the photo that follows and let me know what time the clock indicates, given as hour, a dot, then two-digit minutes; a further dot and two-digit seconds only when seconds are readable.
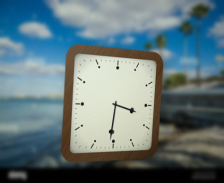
3.31
